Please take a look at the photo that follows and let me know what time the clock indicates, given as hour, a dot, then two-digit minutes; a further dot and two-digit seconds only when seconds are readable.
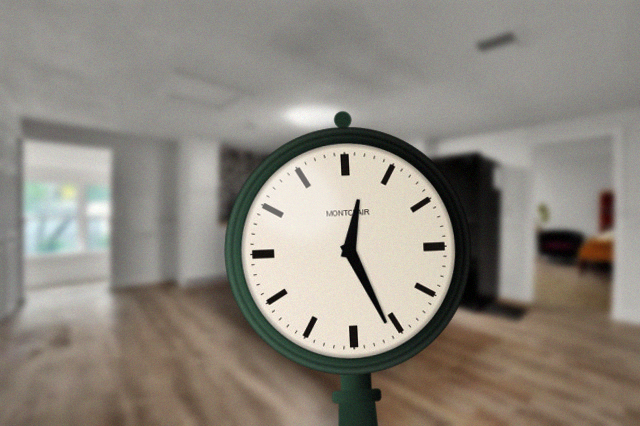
12.26
